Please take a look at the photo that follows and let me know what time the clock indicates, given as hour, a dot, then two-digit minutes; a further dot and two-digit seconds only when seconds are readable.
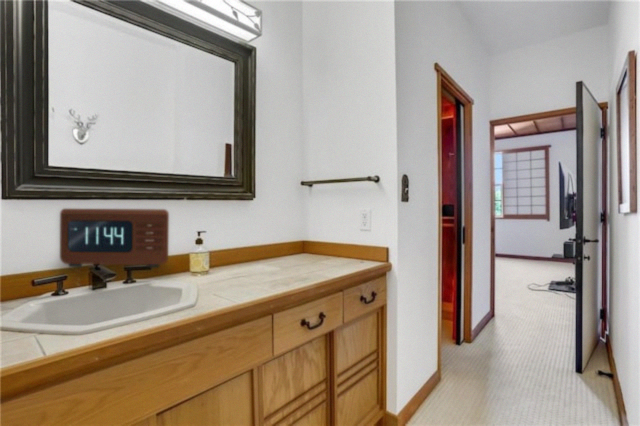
11.44
